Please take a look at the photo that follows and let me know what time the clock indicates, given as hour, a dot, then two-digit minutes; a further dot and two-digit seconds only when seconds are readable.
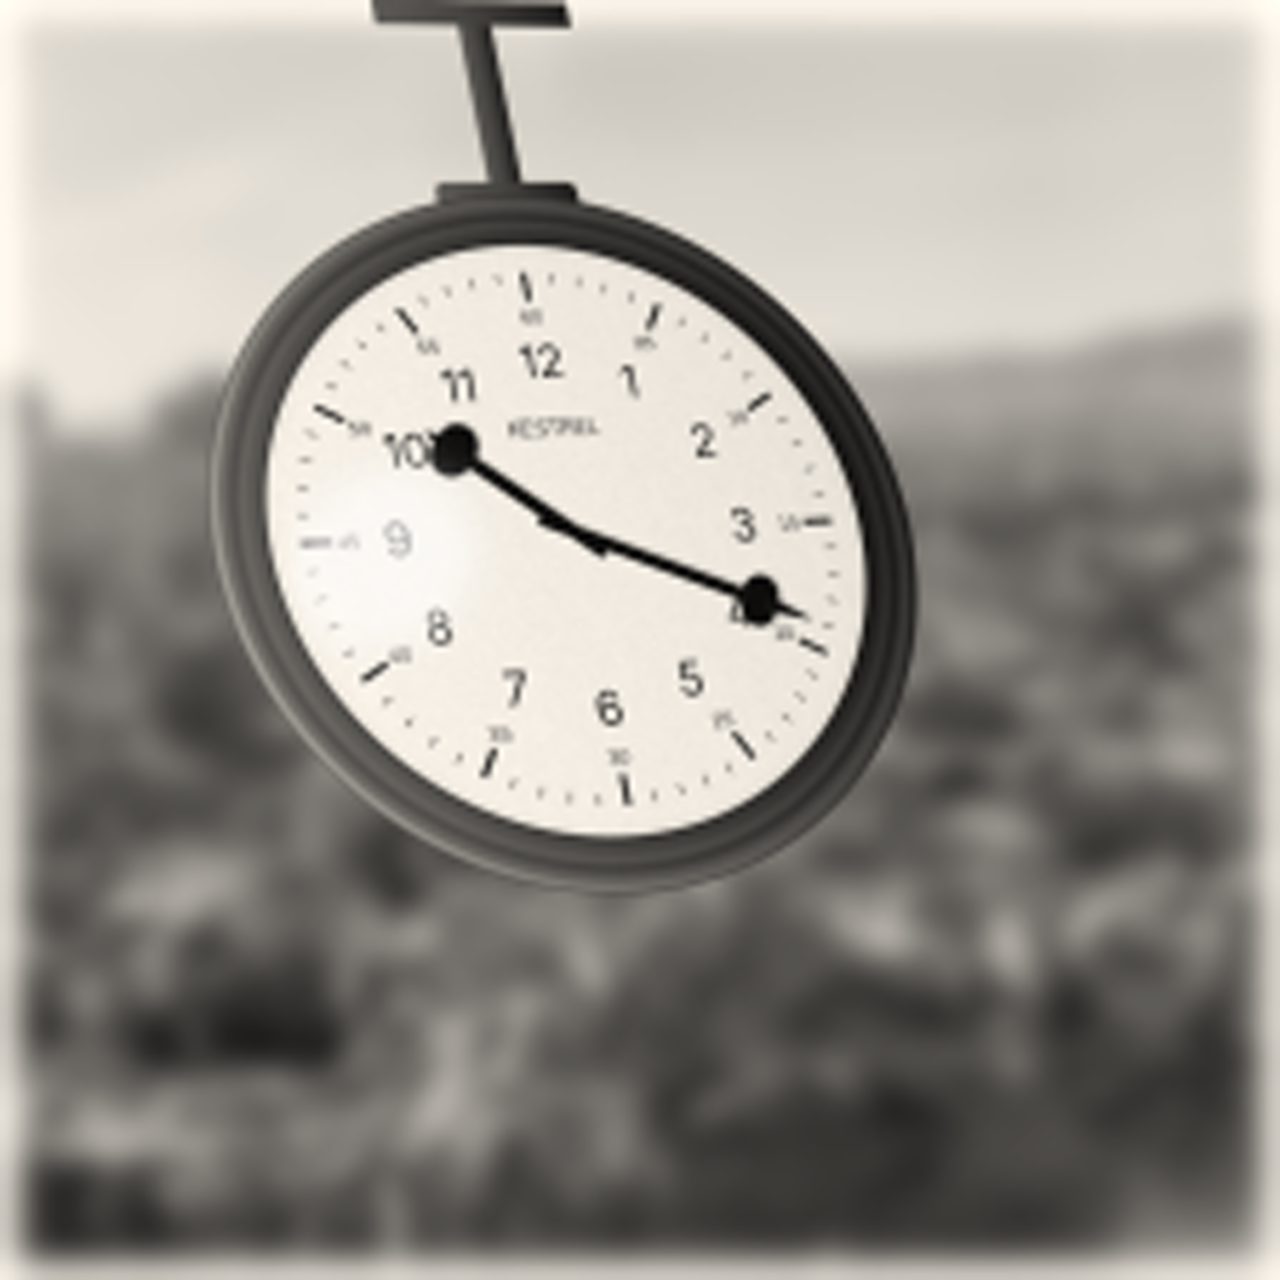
10.19
